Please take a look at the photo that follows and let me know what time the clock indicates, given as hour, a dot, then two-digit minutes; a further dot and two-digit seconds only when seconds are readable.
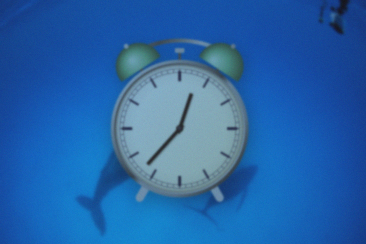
12.37
